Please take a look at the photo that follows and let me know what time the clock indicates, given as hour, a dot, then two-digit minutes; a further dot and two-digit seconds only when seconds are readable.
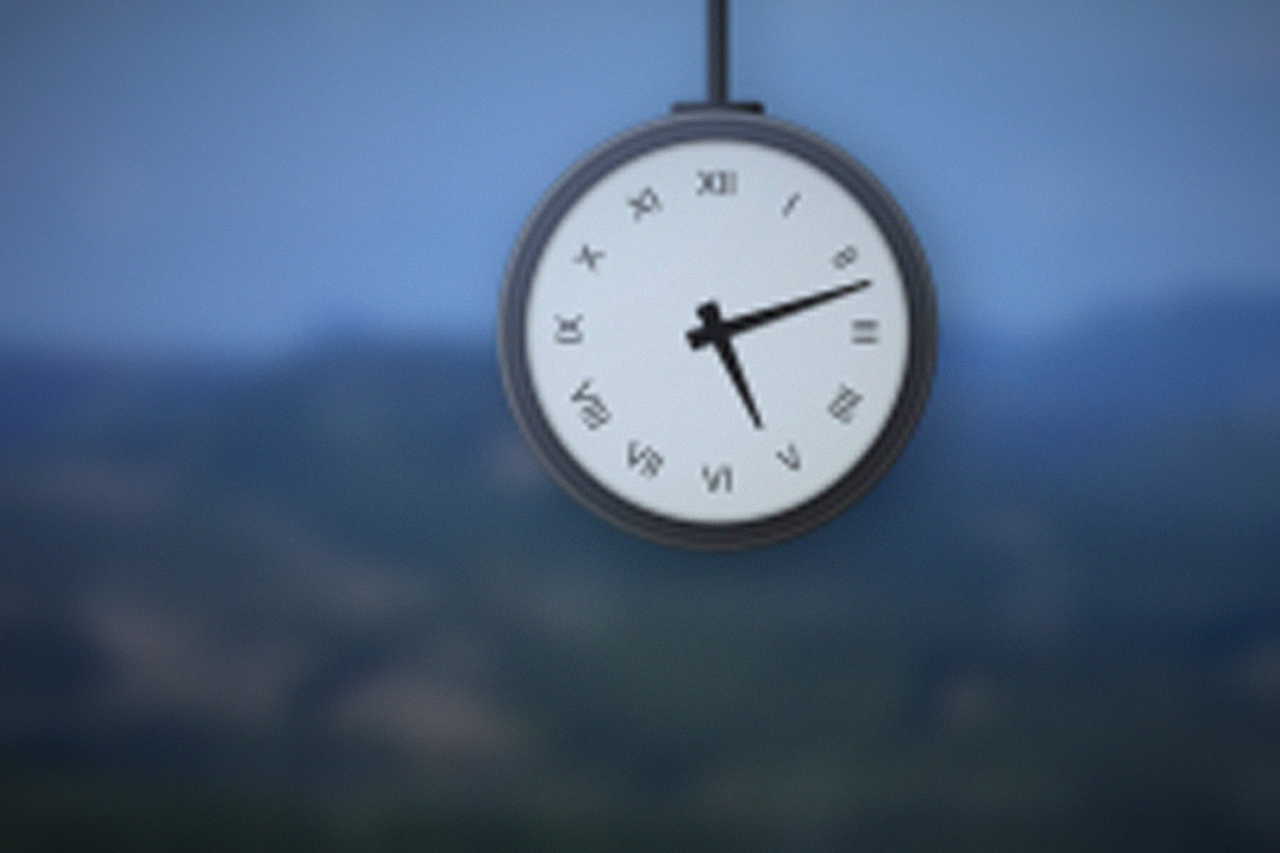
5.12
